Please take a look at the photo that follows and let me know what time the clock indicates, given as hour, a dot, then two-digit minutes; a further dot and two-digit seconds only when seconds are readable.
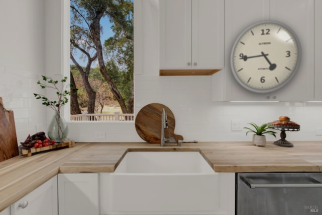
4.44
